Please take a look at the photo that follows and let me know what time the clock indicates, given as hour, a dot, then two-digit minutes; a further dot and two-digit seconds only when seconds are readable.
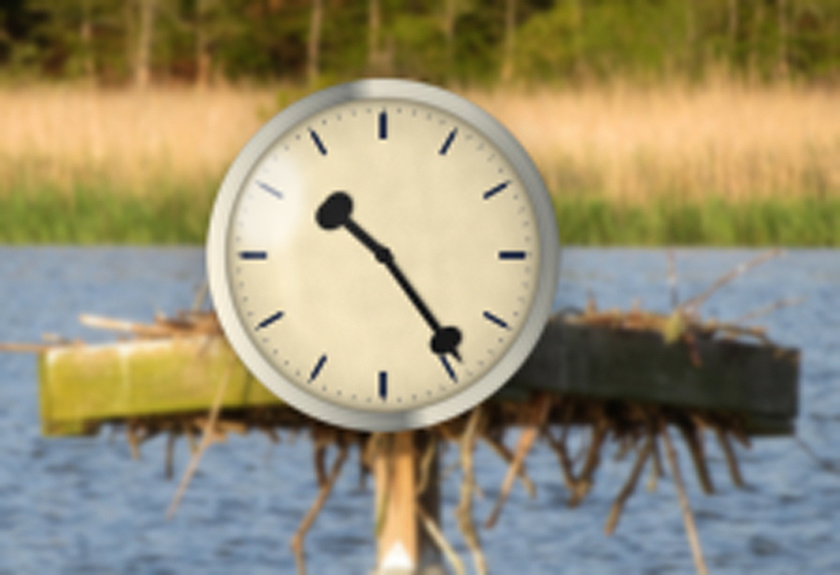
10.24
